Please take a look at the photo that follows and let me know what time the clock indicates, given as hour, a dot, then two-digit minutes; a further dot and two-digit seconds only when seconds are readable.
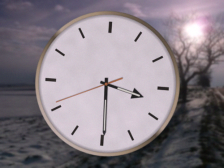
3.29.41
